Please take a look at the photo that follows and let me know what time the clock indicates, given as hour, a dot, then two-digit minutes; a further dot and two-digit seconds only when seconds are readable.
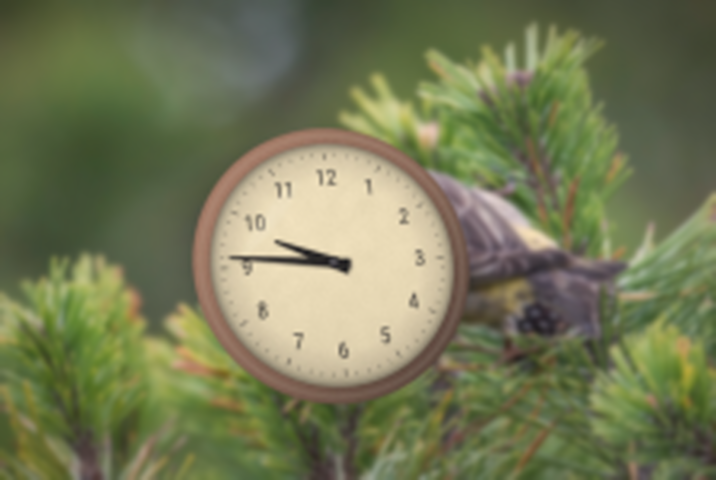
9.46
